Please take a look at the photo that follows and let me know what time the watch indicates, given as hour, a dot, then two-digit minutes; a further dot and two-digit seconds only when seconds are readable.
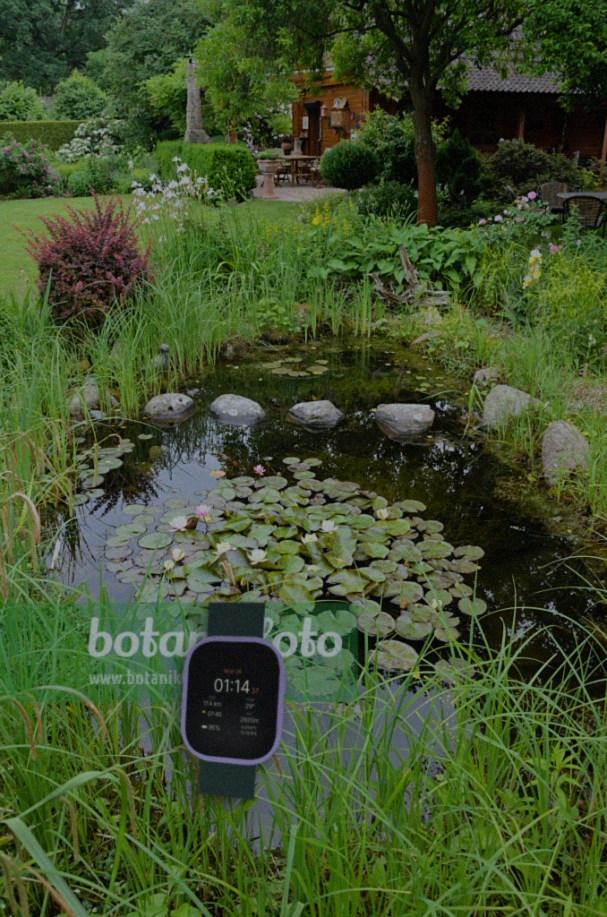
1.14
